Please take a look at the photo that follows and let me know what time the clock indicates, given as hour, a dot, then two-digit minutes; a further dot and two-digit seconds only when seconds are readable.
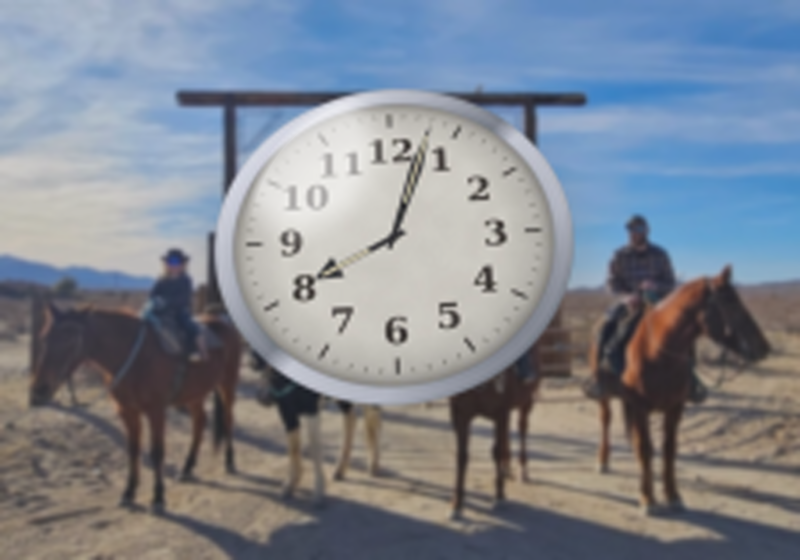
8.03
